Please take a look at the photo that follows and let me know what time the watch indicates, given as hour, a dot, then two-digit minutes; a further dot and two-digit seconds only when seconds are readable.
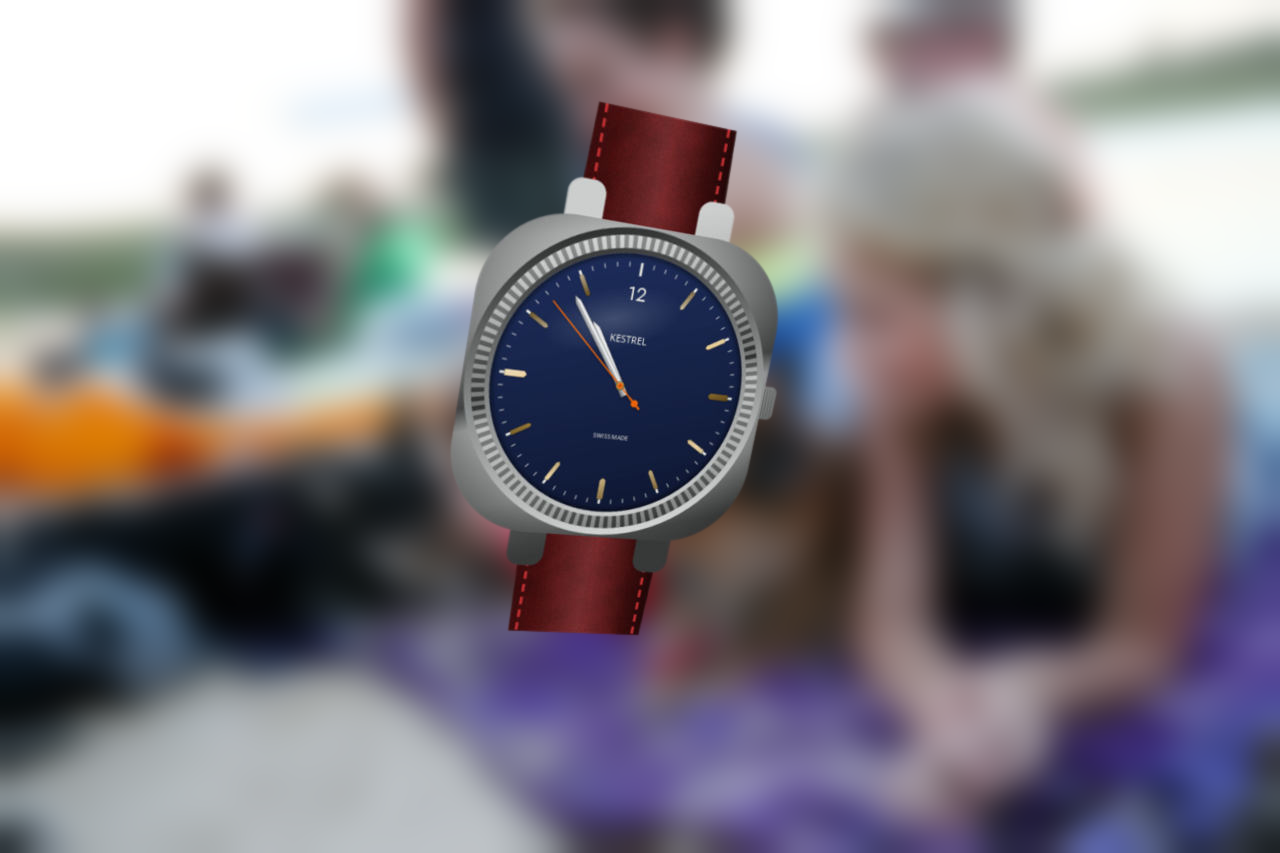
10.53.52
